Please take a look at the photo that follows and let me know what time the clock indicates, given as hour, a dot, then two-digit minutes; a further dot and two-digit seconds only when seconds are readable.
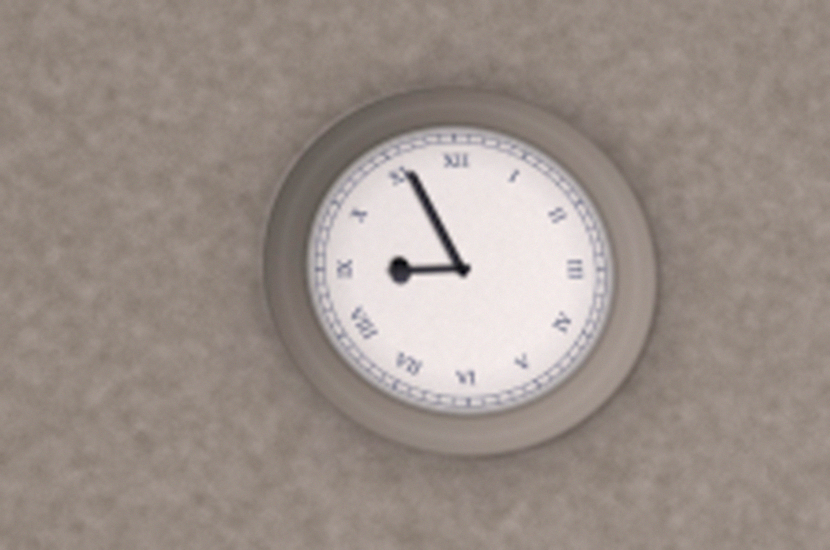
8.56
